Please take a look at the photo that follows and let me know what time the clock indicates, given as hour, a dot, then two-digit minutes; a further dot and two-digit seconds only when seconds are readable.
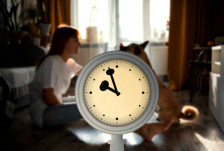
9.57
